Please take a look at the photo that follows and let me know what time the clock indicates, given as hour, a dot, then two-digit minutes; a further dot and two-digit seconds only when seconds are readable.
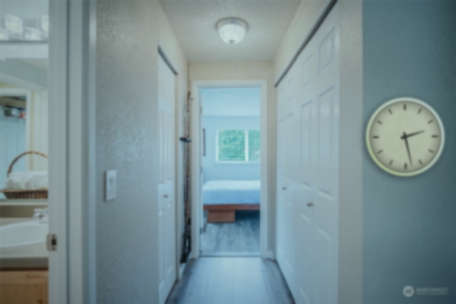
2.28
